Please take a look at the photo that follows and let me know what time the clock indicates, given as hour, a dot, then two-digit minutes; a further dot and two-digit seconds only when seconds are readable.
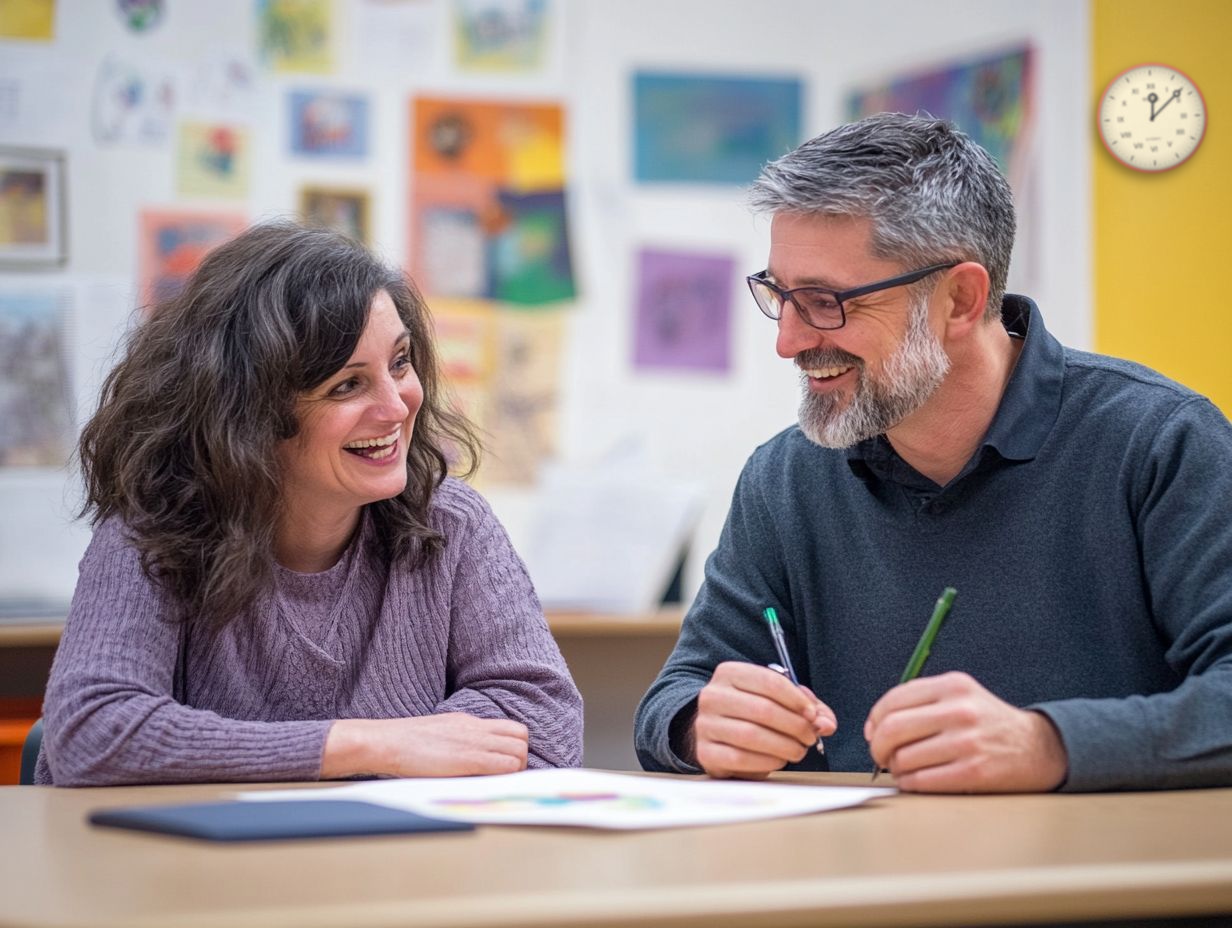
12.08
